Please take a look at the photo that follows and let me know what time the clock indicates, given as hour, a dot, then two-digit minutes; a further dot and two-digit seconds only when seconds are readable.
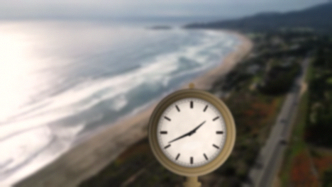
1.41
